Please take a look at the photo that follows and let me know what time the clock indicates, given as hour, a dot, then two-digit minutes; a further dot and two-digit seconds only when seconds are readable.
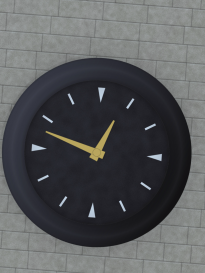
12.48
